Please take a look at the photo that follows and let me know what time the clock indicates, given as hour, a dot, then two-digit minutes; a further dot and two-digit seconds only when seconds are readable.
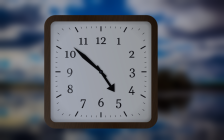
4.52
